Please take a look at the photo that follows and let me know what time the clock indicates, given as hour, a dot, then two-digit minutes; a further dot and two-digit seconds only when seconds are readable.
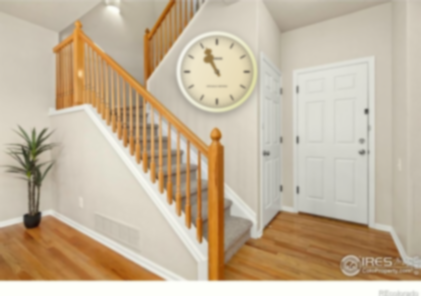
10.56
